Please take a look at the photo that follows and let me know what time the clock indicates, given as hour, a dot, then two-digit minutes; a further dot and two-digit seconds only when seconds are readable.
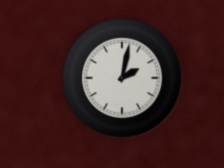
2.02
